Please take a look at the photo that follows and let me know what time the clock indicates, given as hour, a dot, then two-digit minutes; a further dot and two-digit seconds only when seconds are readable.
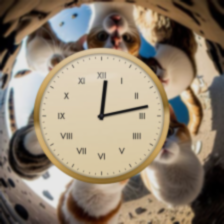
12.13
